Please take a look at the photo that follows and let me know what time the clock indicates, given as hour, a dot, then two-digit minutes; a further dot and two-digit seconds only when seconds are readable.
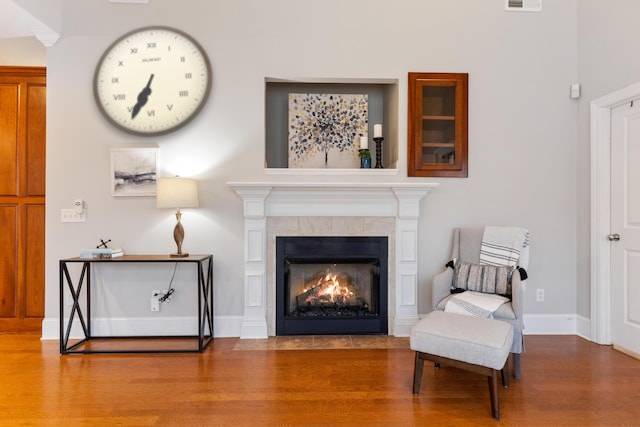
6.34
